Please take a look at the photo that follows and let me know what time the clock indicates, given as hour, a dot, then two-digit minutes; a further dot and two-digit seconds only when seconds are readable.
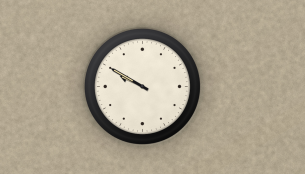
9.50
